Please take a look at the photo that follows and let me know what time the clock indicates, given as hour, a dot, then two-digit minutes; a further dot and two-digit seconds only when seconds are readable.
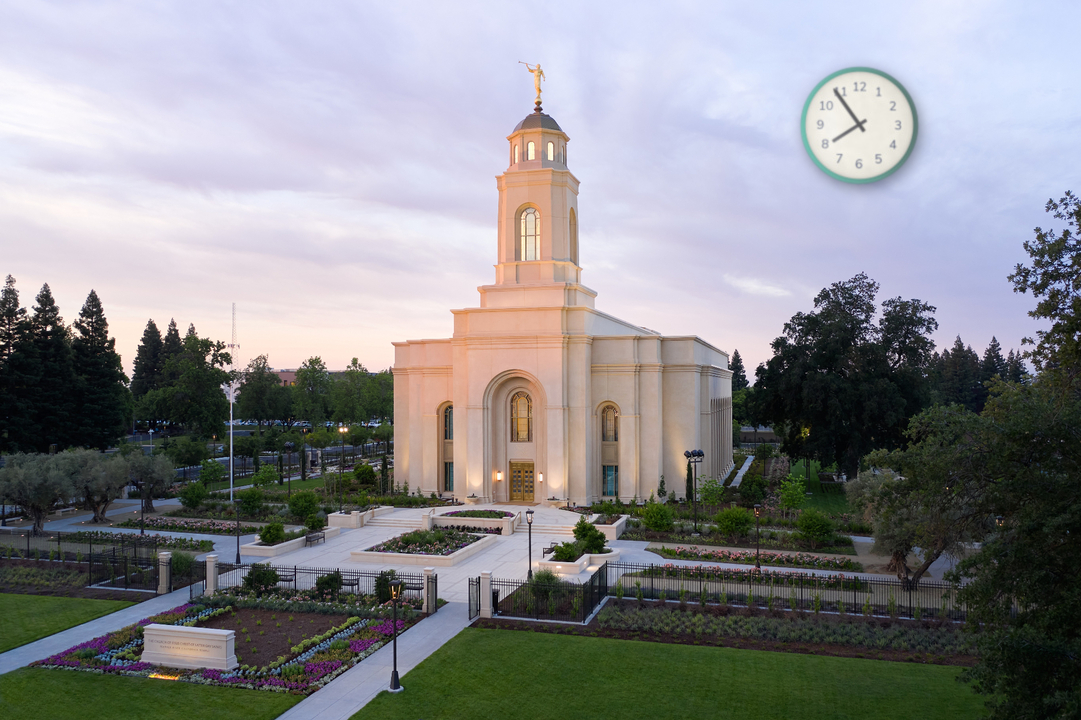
7.54
